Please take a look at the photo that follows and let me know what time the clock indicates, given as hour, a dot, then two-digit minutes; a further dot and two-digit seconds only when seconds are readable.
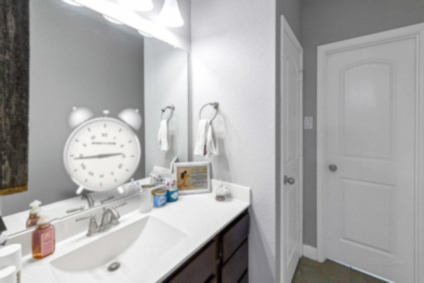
2.44
